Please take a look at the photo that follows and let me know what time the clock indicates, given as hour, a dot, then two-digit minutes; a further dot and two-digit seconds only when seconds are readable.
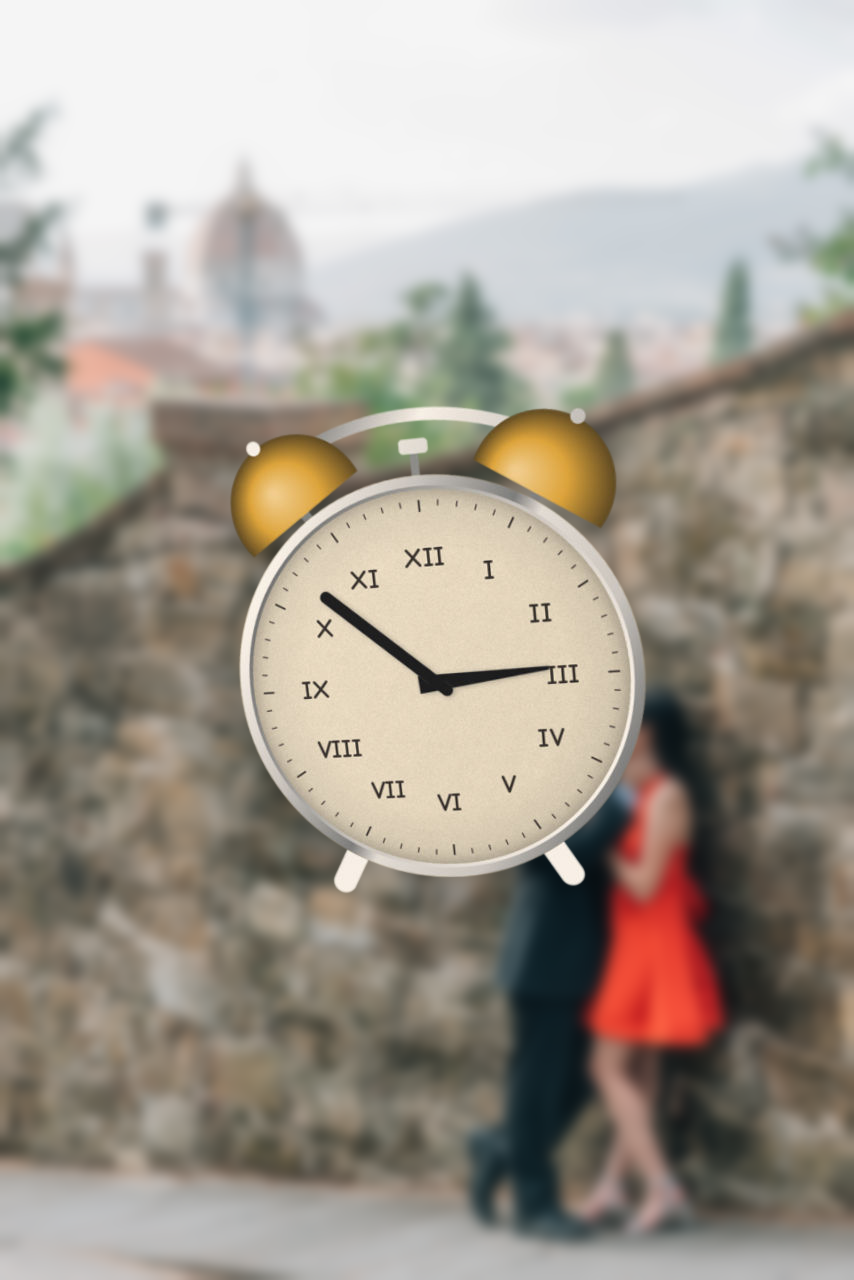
2.52
